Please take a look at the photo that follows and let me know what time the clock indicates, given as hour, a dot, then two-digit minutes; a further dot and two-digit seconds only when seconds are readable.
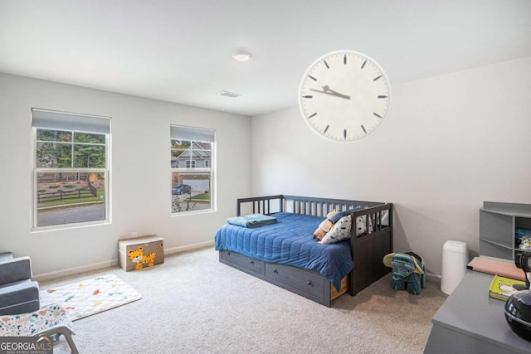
9.47
